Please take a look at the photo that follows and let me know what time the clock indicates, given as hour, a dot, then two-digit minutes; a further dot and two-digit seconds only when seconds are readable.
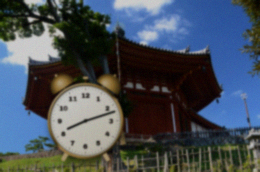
8.12
